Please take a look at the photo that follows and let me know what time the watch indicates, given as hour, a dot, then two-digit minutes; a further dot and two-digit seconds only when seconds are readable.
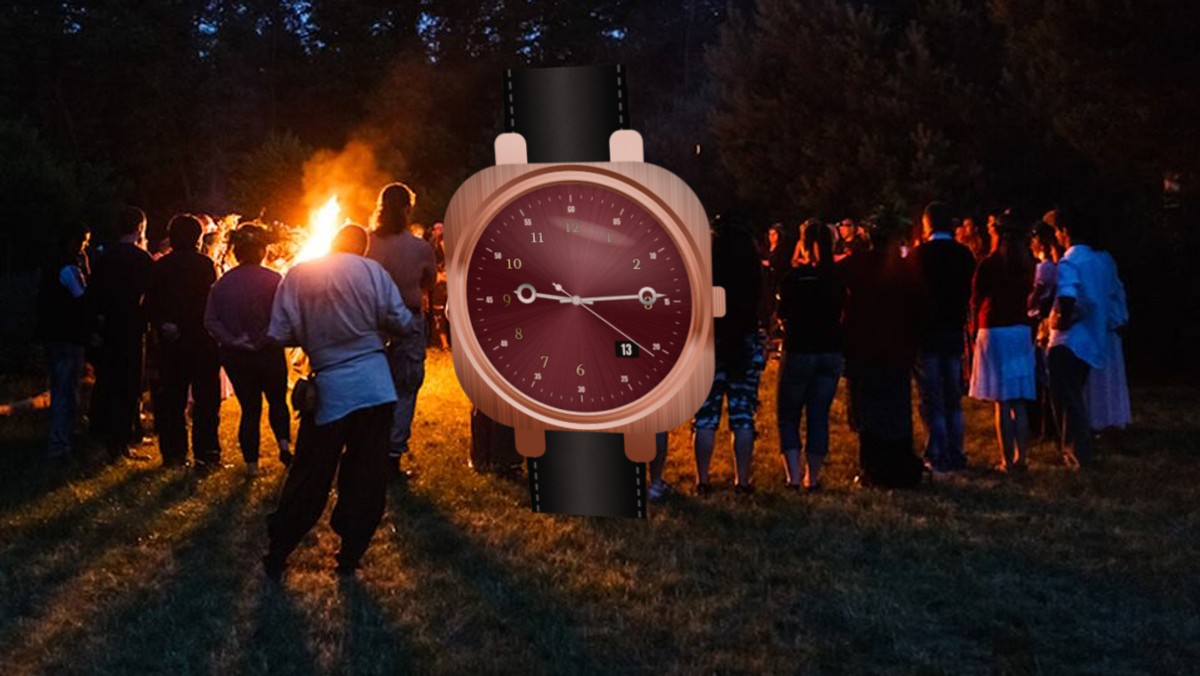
9.14.21
